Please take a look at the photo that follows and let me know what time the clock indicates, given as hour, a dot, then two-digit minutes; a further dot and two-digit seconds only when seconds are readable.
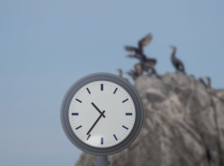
10.36
